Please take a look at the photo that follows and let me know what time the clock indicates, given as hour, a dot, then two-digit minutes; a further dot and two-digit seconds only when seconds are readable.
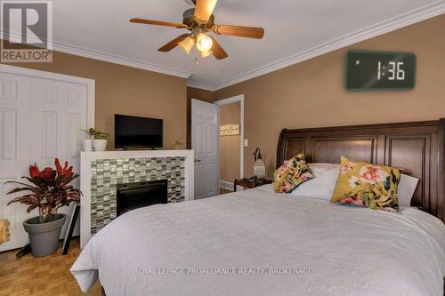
1.36
